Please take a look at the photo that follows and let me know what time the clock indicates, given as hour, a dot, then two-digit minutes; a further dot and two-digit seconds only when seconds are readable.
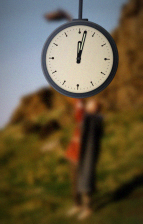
12.02
